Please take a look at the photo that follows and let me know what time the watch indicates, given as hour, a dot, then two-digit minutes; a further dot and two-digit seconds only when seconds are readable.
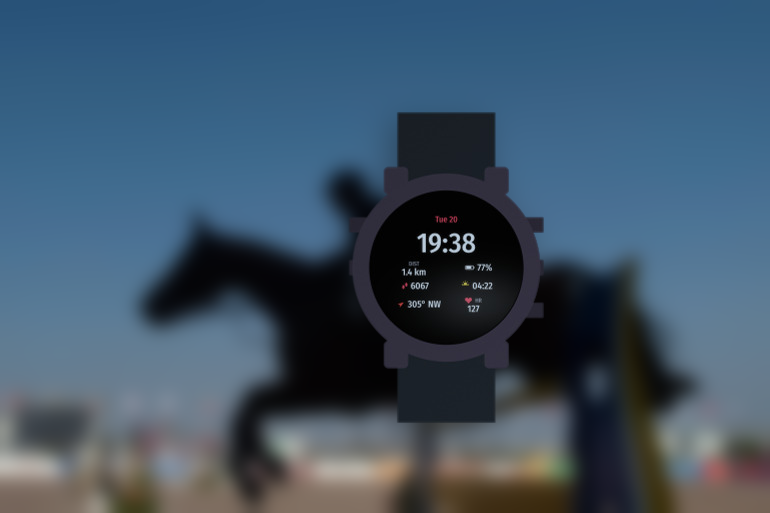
19.38
